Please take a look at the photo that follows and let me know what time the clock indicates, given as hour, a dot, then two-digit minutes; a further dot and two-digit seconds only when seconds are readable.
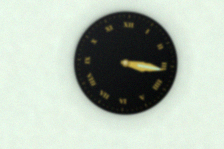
3.16
